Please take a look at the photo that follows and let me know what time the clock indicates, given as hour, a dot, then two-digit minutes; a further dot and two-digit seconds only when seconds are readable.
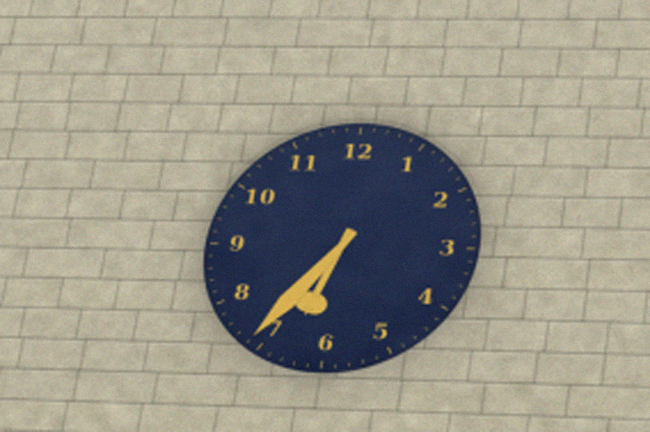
6.36
